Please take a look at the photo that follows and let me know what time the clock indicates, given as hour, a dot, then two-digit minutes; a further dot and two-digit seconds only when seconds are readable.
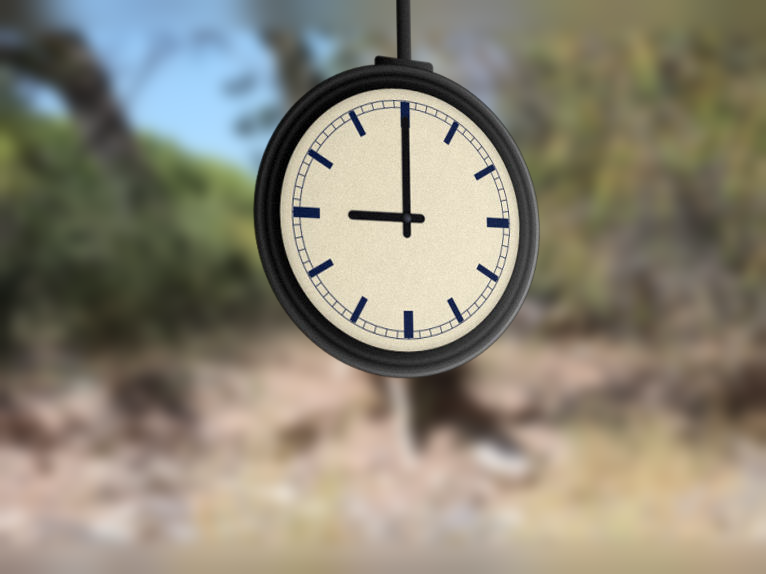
9.00
